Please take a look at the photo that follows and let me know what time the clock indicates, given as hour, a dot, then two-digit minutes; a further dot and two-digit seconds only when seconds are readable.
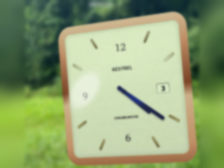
4.21
